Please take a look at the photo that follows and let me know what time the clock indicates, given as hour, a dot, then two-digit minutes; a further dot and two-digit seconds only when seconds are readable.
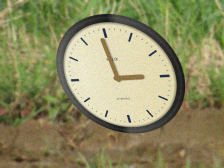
2.59
